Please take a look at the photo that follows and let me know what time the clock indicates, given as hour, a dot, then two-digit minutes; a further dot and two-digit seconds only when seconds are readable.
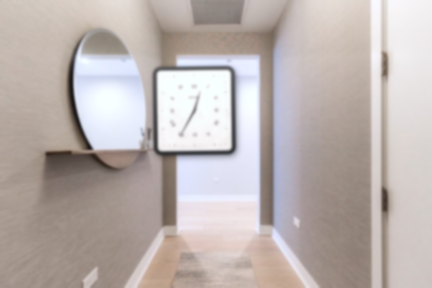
12.35
